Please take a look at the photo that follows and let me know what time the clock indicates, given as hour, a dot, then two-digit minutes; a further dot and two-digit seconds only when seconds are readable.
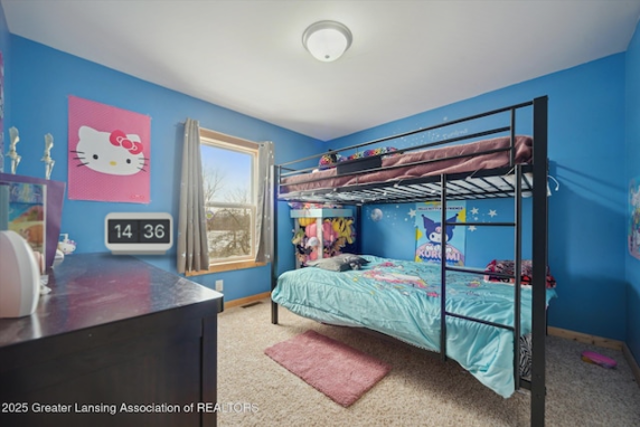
14.36
